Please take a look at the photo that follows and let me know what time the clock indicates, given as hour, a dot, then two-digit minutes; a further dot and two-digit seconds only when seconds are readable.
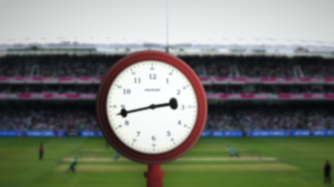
2.43
